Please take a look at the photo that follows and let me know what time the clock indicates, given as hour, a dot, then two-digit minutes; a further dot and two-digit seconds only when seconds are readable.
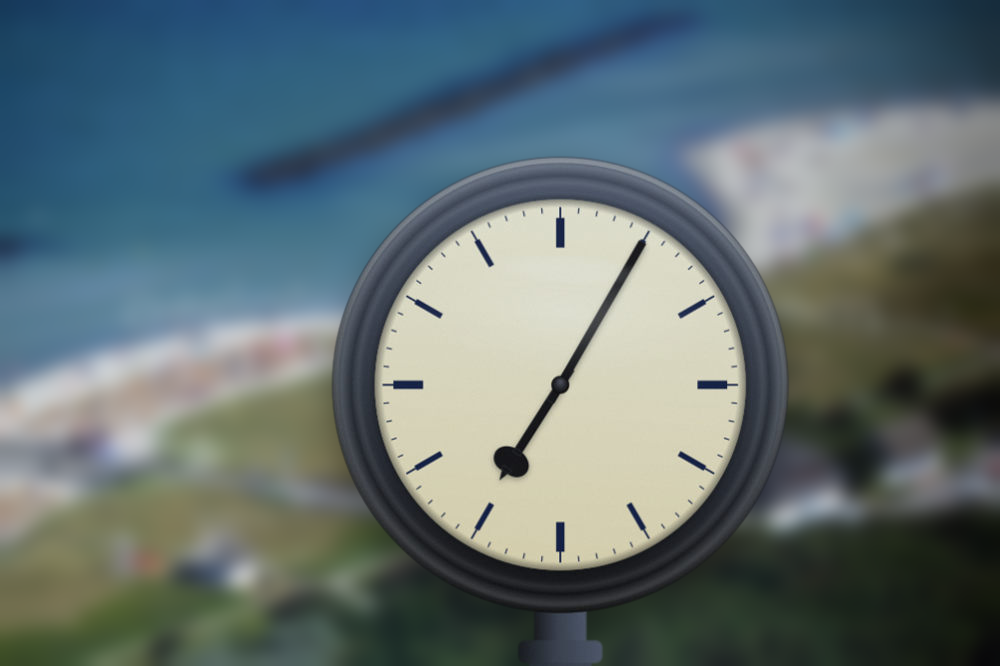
7.05
